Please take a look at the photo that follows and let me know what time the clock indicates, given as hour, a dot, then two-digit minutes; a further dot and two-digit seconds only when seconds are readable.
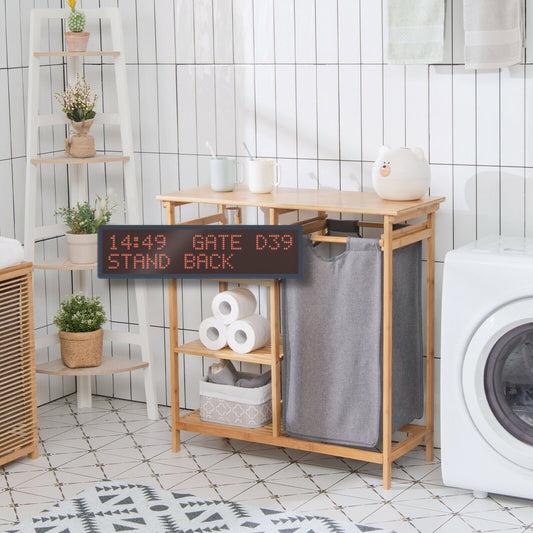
14.49
